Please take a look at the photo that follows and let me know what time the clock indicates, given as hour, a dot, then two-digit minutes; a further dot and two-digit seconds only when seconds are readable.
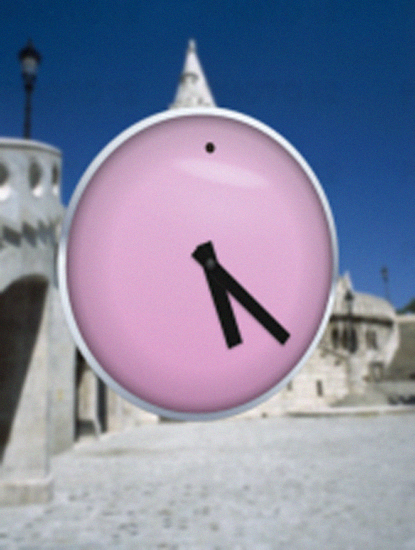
5.22
